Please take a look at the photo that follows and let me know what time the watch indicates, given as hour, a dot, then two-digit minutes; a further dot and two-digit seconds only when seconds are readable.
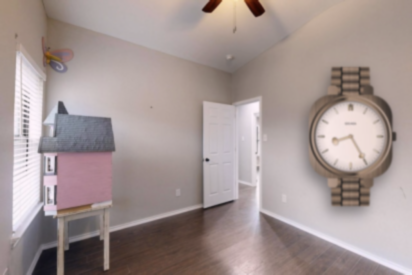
8.25
